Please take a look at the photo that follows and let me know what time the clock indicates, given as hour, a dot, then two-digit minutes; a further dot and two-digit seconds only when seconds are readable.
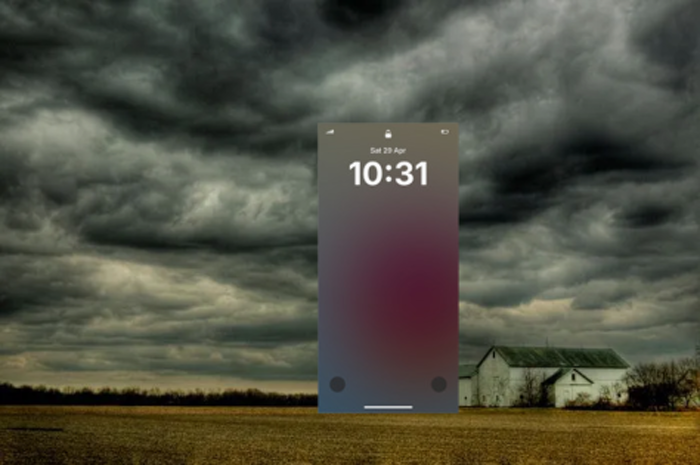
10.31
